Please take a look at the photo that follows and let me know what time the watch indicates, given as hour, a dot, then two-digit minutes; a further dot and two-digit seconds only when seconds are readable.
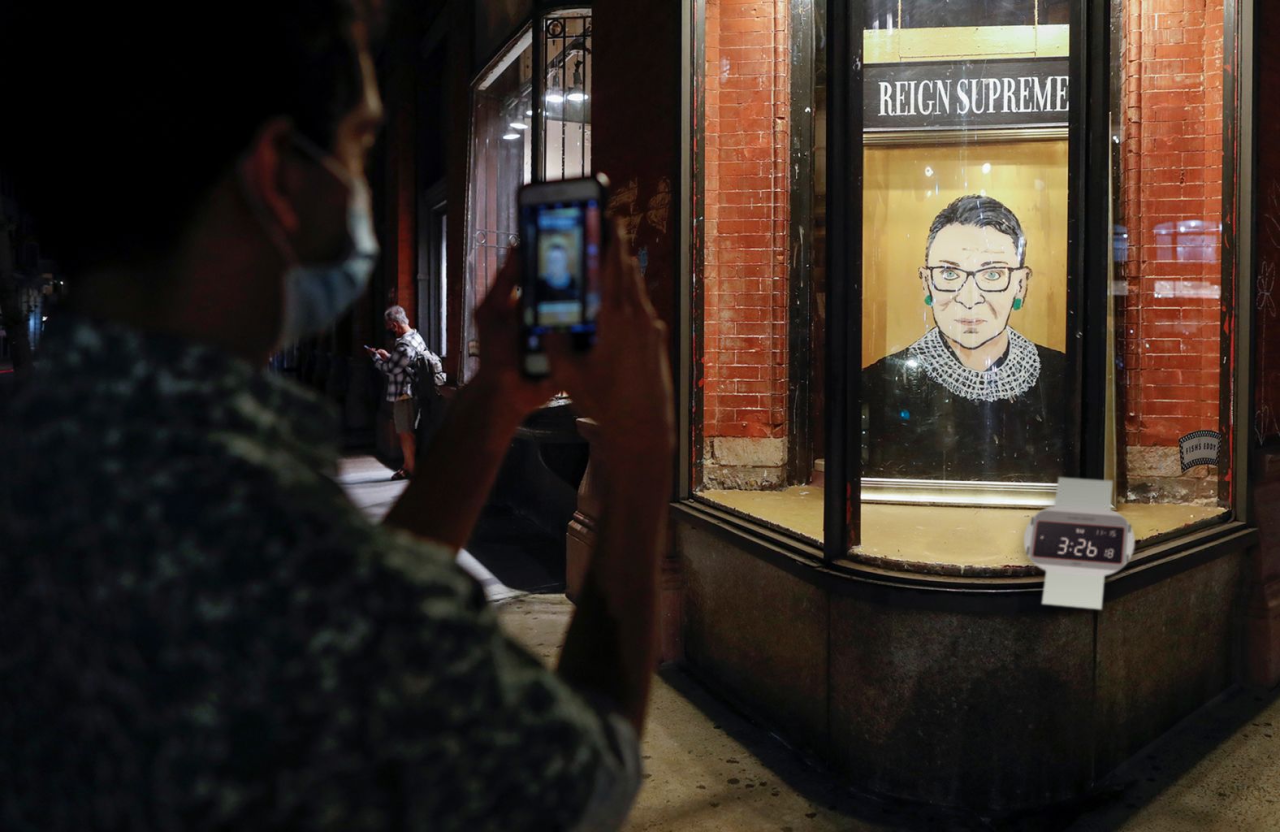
3.26
